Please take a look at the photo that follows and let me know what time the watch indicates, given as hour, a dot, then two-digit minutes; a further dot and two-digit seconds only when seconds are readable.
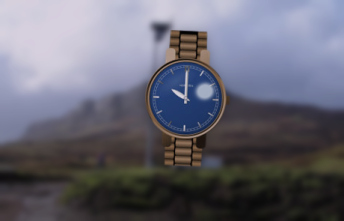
10.00
